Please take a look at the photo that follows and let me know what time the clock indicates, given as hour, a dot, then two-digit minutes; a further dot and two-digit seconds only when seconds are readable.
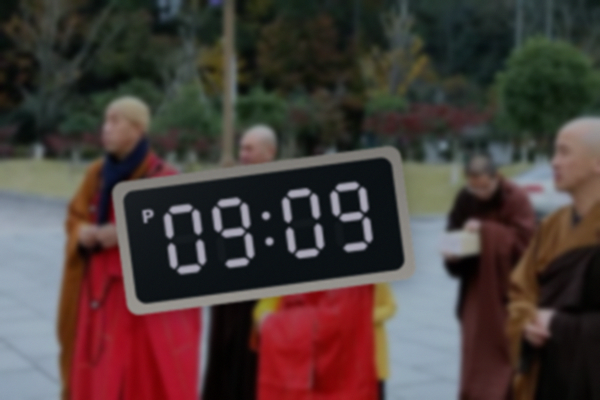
9.09
